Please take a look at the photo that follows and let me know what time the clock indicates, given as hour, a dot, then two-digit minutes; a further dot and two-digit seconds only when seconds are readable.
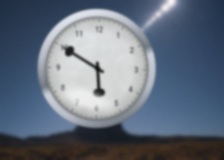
5.50
